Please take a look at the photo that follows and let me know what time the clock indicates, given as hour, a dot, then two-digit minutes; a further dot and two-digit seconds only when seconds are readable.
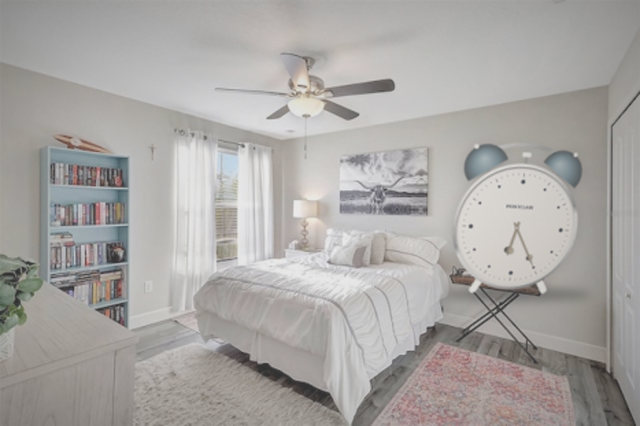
6.25
